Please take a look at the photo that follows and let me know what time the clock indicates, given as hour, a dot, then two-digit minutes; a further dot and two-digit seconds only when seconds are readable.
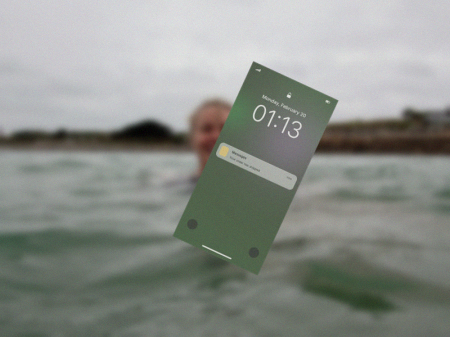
1.13
